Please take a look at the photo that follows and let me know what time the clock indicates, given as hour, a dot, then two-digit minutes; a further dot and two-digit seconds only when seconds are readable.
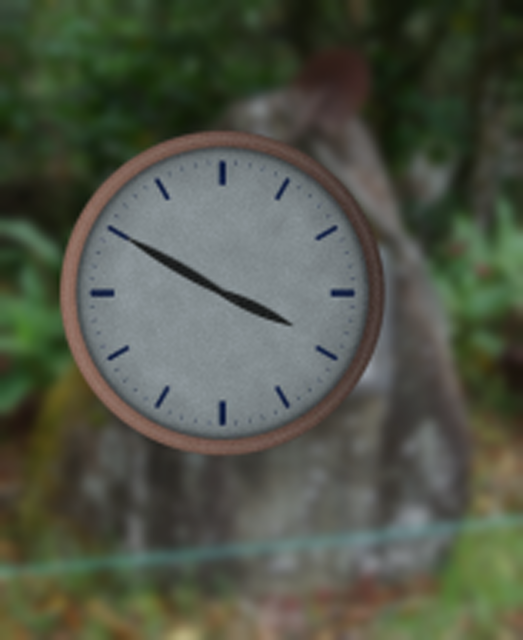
3.50
